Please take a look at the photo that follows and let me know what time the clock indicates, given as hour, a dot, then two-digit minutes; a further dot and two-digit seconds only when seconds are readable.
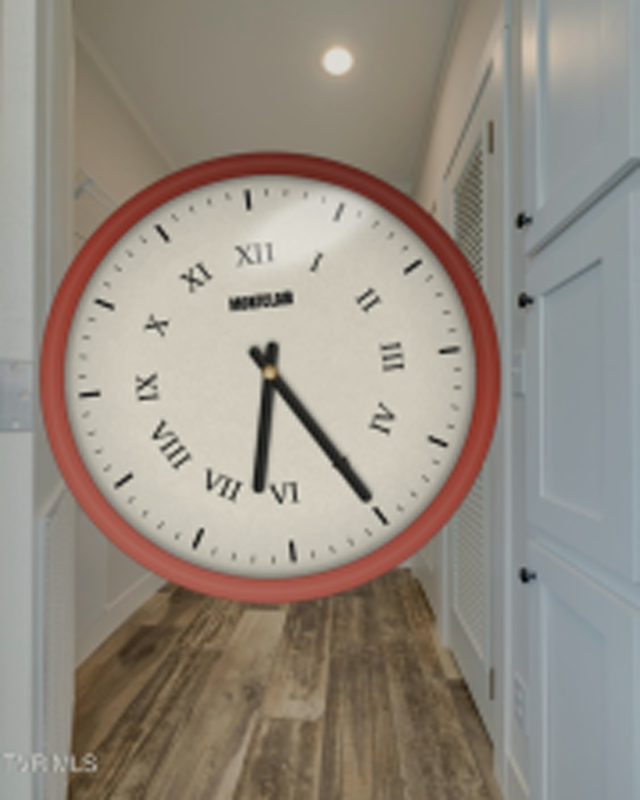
6.25
